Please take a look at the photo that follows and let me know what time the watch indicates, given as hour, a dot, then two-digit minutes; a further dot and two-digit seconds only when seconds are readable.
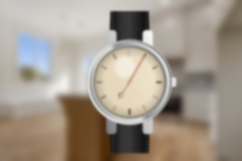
7.05
